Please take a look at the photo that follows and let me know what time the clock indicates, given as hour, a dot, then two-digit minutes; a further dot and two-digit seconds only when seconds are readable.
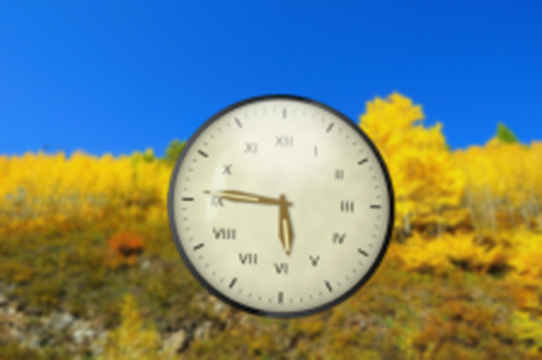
5.46
